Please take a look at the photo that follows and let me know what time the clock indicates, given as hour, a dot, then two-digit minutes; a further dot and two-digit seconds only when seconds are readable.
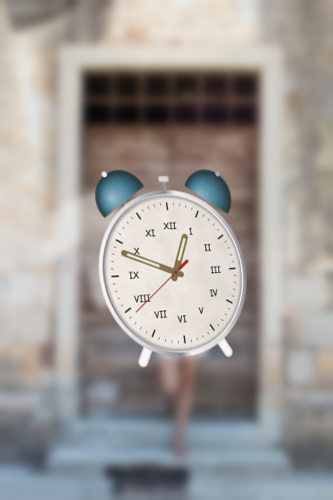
12.48.39
